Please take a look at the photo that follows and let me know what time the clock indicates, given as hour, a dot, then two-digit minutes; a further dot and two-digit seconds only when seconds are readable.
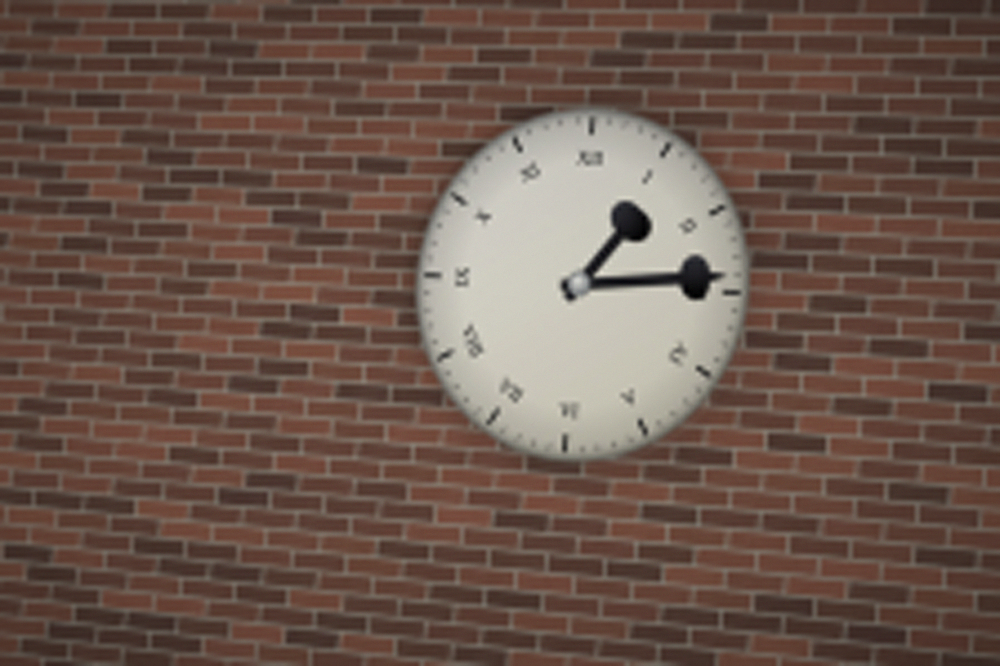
1.14
